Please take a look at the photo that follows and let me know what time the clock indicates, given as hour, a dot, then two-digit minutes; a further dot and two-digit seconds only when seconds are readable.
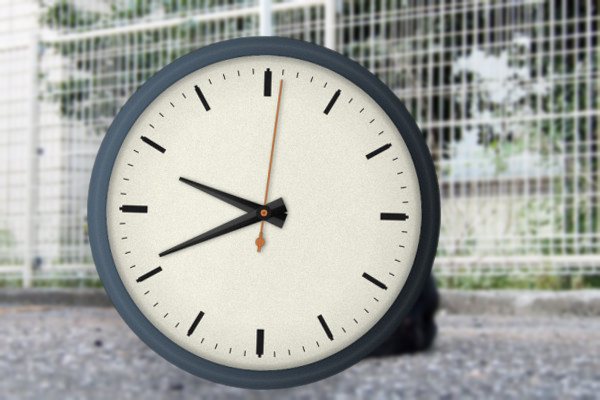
9.41.01
